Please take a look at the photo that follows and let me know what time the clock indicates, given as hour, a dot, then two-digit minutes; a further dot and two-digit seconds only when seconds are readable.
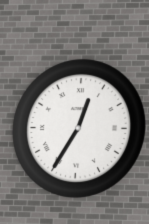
12.35
